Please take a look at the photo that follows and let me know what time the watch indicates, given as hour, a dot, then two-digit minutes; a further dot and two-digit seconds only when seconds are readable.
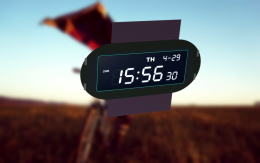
15.56.30
